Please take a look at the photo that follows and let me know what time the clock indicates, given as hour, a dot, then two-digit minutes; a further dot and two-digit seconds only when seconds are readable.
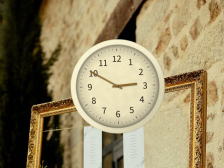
2.50
